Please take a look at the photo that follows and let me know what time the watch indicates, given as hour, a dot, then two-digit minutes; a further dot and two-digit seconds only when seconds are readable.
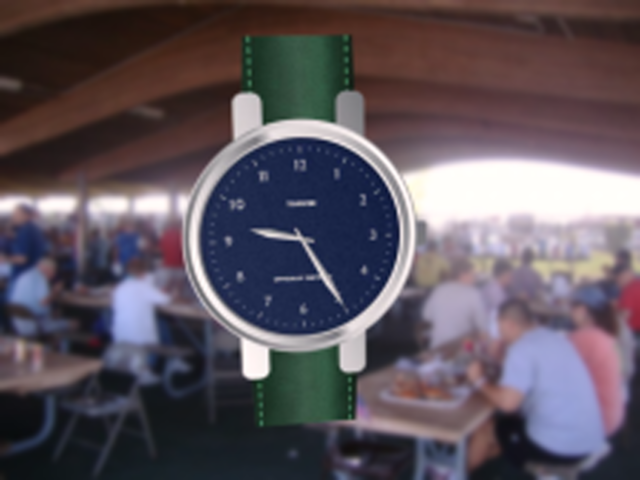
9.25
